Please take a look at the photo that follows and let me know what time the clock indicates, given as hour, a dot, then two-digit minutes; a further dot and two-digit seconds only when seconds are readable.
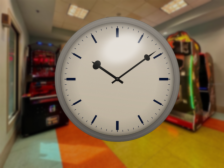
10.09
